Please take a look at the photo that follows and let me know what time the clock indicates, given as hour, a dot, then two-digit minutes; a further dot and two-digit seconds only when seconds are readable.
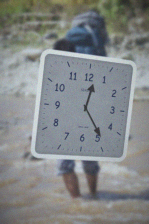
12.24
